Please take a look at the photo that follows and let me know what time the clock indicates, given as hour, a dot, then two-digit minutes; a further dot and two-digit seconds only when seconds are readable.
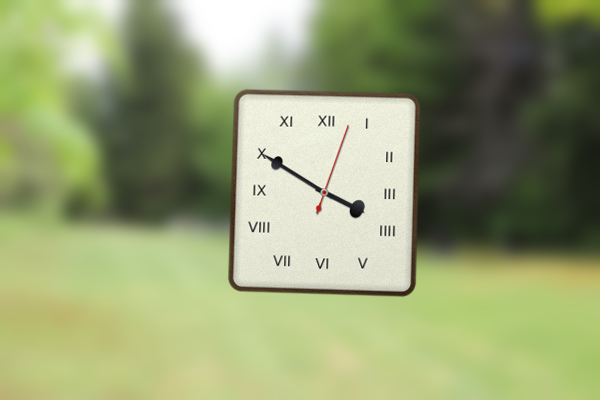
3.50.03
